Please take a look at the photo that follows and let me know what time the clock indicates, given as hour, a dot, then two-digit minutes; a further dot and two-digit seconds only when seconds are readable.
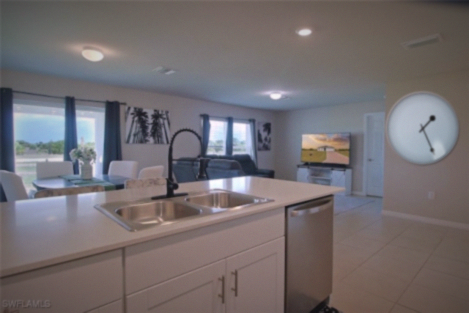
1.26
